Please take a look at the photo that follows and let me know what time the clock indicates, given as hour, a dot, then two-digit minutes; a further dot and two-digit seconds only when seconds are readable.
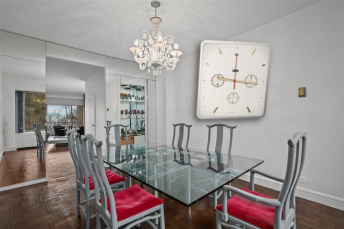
9.16
